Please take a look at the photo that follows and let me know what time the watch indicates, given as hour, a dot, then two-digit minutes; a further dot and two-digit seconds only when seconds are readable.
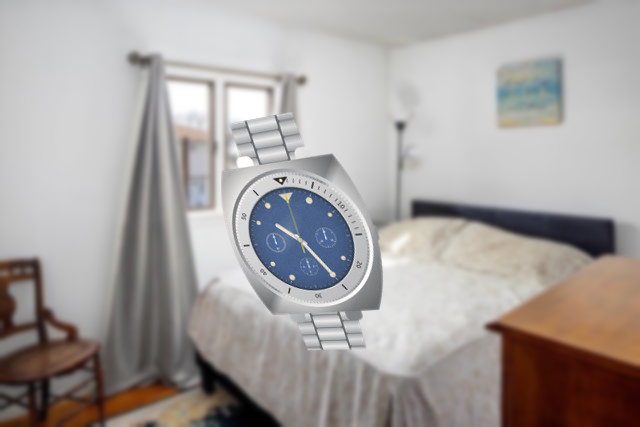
10.25
